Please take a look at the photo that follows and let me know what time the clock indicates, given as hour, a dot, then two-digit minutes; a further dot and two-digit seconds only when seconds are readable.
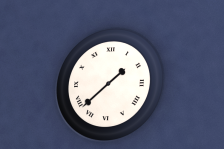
1.38
